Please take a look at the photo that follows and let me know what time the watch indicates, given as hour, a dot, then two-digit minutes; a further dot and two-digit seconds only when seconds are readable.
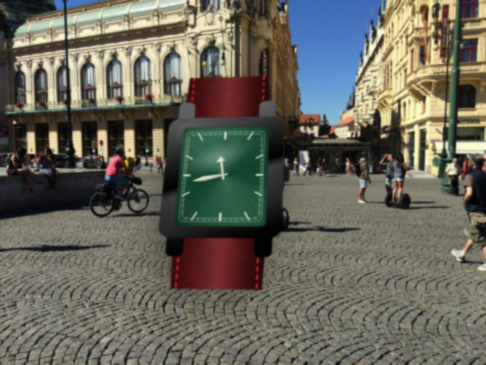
11.43
